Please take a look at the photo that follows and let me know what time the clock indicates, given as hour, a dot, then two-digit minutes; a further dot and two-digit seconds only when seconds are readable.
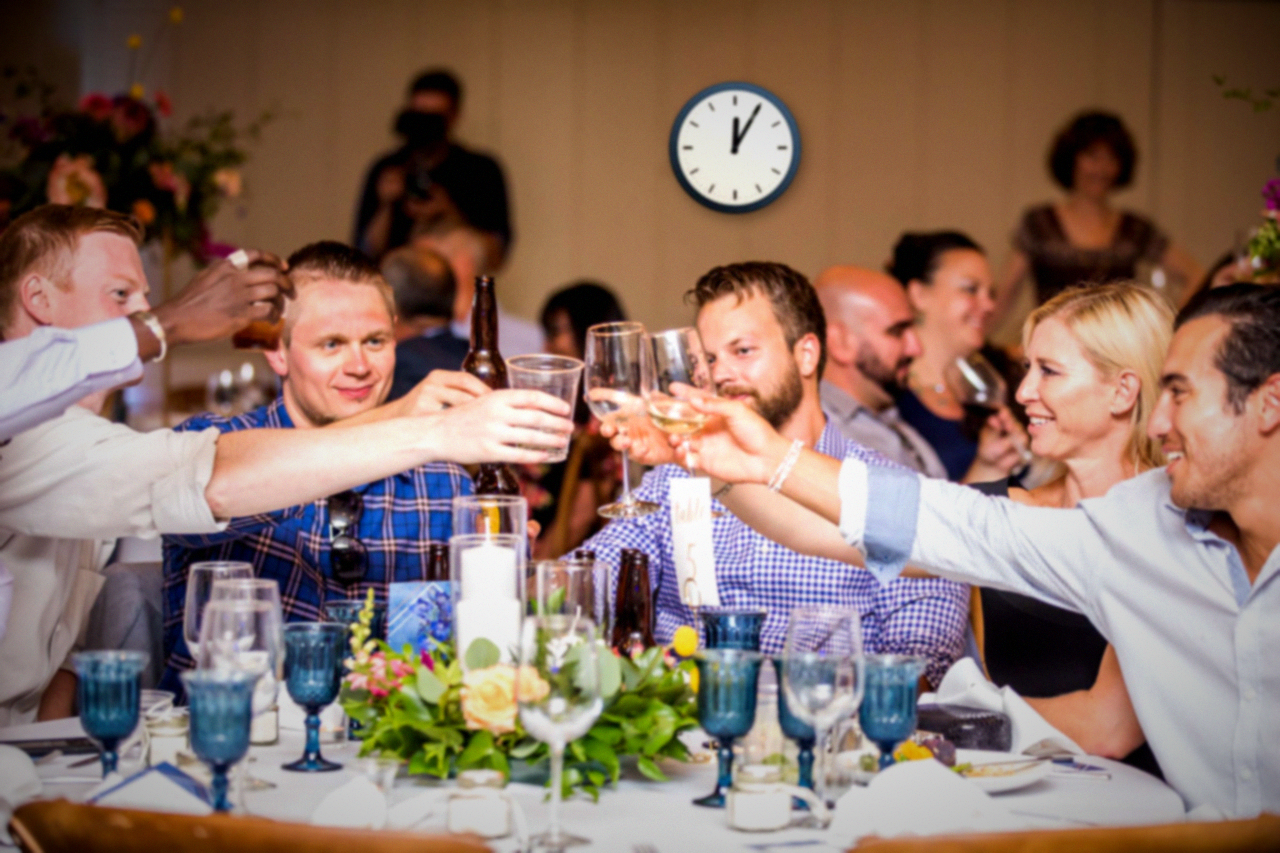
12.05
